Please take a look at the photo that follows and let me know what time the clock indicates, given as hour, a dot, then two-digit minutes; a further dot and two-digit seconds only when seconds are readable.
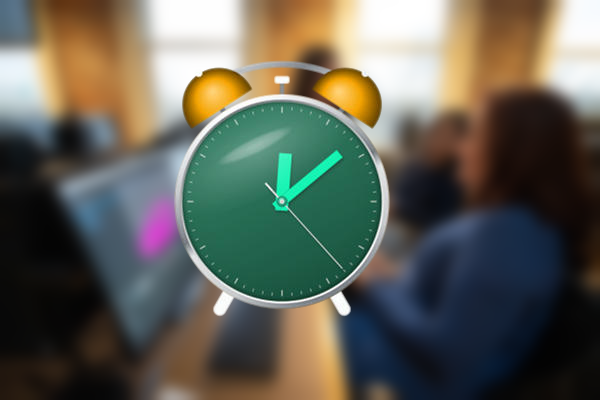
12.08.23
